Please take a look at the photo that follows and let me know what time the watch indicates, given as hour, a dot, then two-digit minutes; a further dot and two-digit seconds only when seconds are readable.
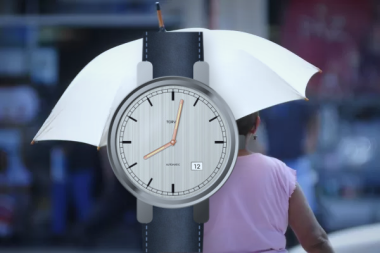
8.02
